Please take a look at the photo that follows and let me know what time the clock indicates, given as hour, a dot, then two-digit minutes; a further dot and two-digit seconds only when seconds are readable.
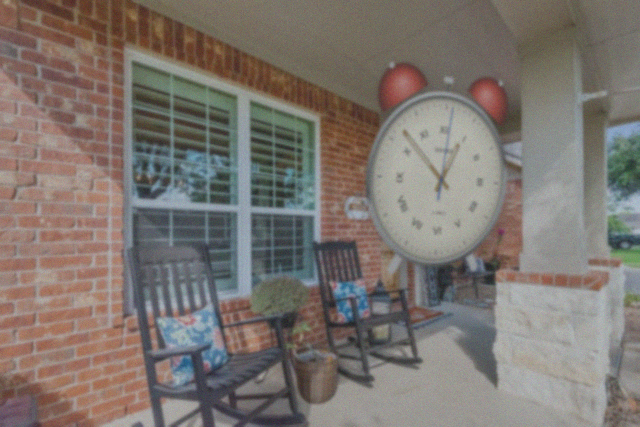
12.52.01
